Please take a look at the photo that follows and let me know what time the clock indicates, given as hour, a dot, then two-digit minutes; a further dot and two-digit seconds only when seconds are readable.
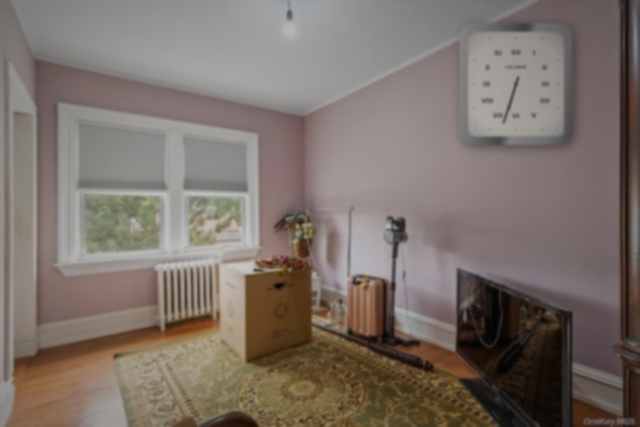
6.33
